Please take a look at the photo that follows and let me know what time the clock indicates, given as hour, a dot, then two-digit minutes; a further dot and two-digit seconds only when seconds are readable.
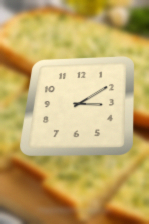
3.09
